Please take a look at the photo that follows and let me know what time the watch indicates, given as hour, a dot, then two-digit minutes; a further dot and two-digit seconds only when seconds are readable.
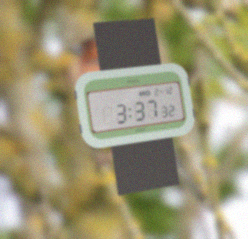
3.37.32
